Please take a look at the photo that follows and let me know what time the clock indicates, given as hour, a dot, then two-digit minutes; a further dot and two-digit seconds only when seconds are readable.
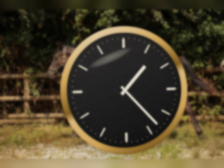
1.23
